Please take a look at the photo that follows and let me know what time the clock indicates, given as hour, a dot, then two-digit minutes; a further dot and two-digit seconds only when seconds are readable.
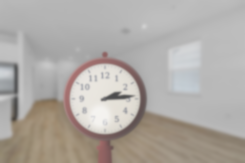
2.14
